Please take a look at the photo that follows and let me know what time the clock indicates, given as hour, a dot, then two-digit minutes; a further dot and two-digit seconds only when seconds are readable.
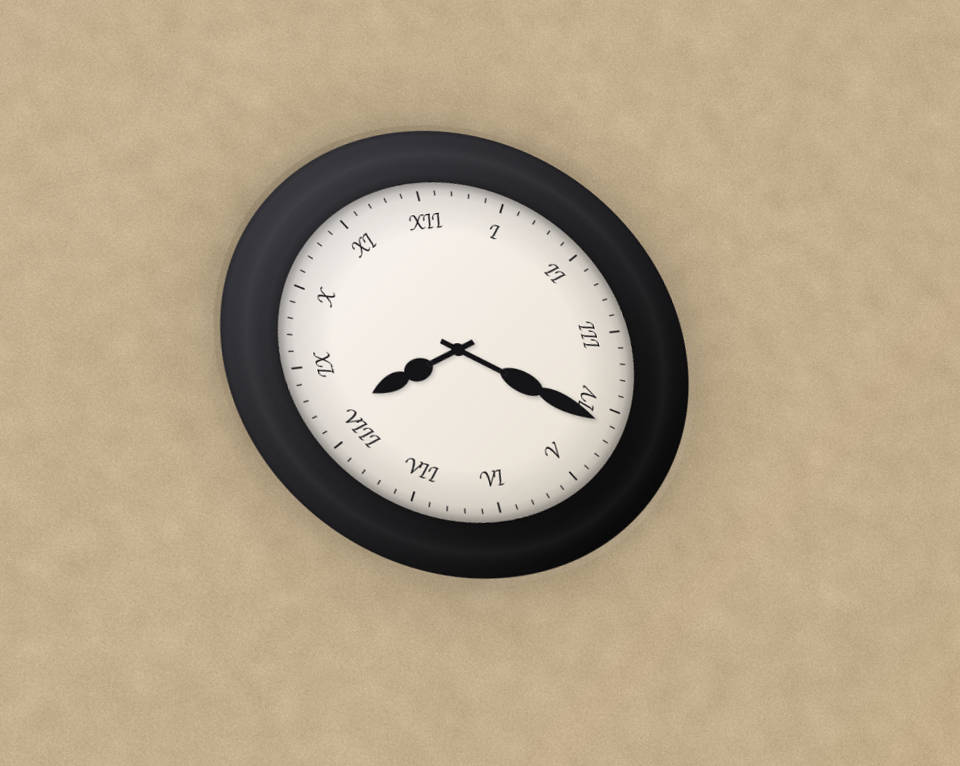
8.21
